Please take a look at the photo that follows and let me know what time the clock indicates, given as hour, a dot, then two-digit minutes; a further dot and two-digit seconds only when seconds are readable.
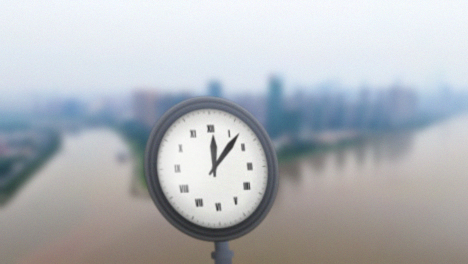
12.07
